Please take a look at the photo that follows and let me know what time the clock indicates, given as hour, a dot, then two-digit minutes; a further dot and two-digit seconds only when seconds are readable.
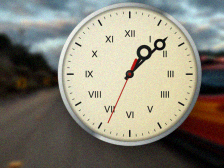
1.07.34
